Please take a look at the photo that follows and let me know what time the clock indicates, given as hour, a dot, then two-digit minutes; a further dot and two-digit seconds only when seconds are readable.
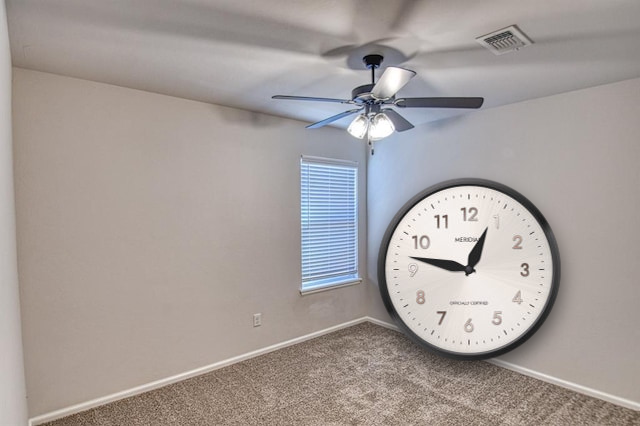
12.47
